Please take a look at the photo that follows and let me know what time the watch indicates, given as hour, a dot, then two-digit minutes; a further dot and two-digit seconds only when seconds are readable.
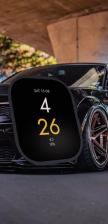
4.26
